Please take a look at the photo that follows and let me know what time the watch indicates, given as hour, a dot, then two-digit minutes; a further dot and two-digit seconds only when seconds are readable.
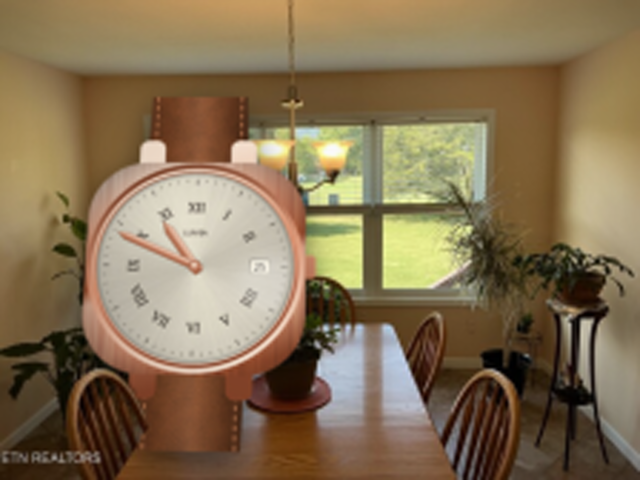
10.49
